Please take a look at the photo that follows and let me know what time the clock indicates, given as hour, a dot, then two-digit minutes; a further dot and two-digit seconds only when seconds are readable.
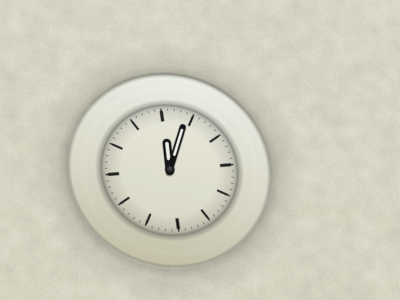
12.04
